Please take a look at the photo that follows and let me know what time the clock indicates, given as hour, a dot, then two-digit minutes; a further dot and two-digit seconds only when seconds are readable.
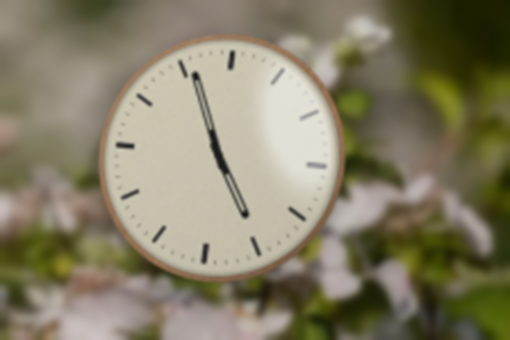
4.56
